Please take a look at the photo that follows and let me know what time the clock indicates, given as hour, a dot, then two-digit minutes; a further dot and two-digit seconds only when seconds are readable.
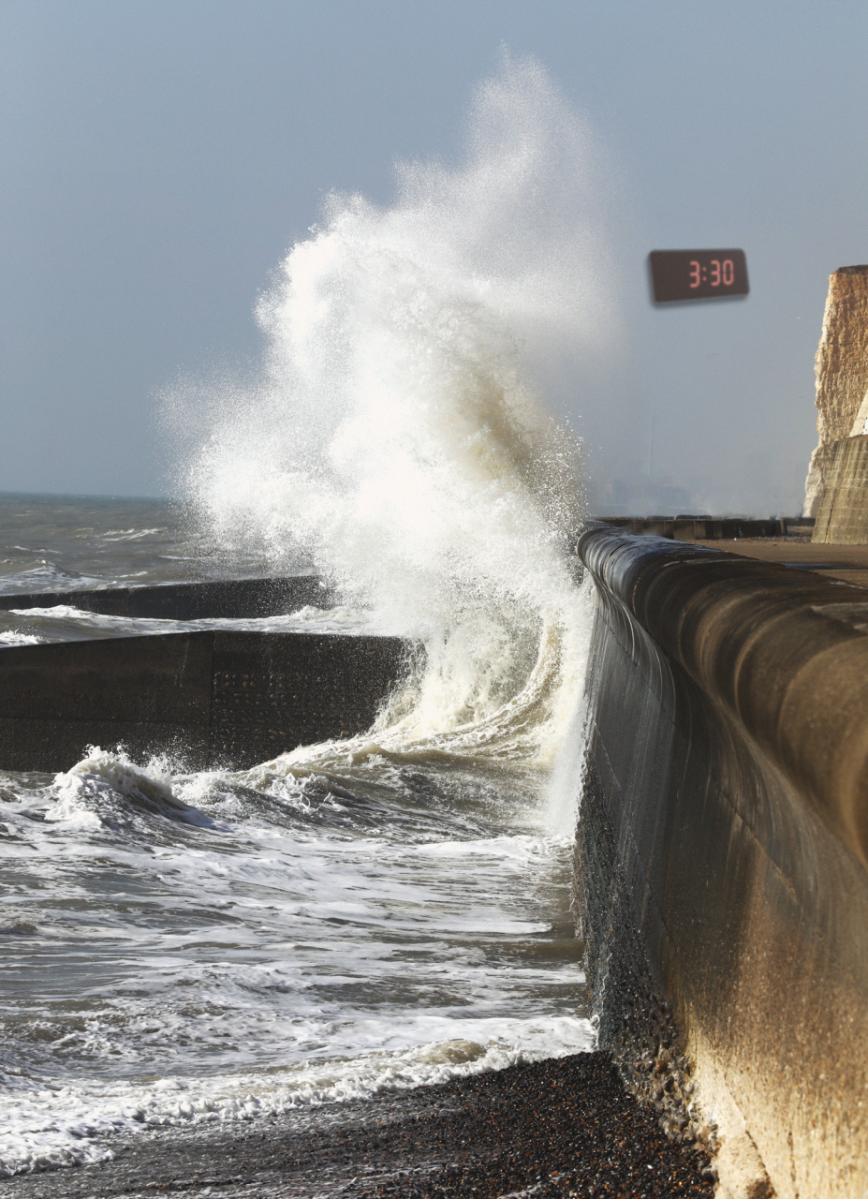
3.30
